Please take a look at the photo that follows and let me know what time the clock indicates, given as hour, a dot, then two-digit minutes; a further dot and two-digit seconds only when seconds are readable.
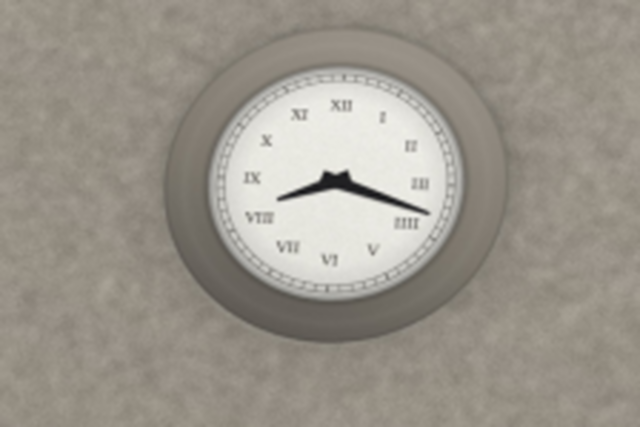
8.18
